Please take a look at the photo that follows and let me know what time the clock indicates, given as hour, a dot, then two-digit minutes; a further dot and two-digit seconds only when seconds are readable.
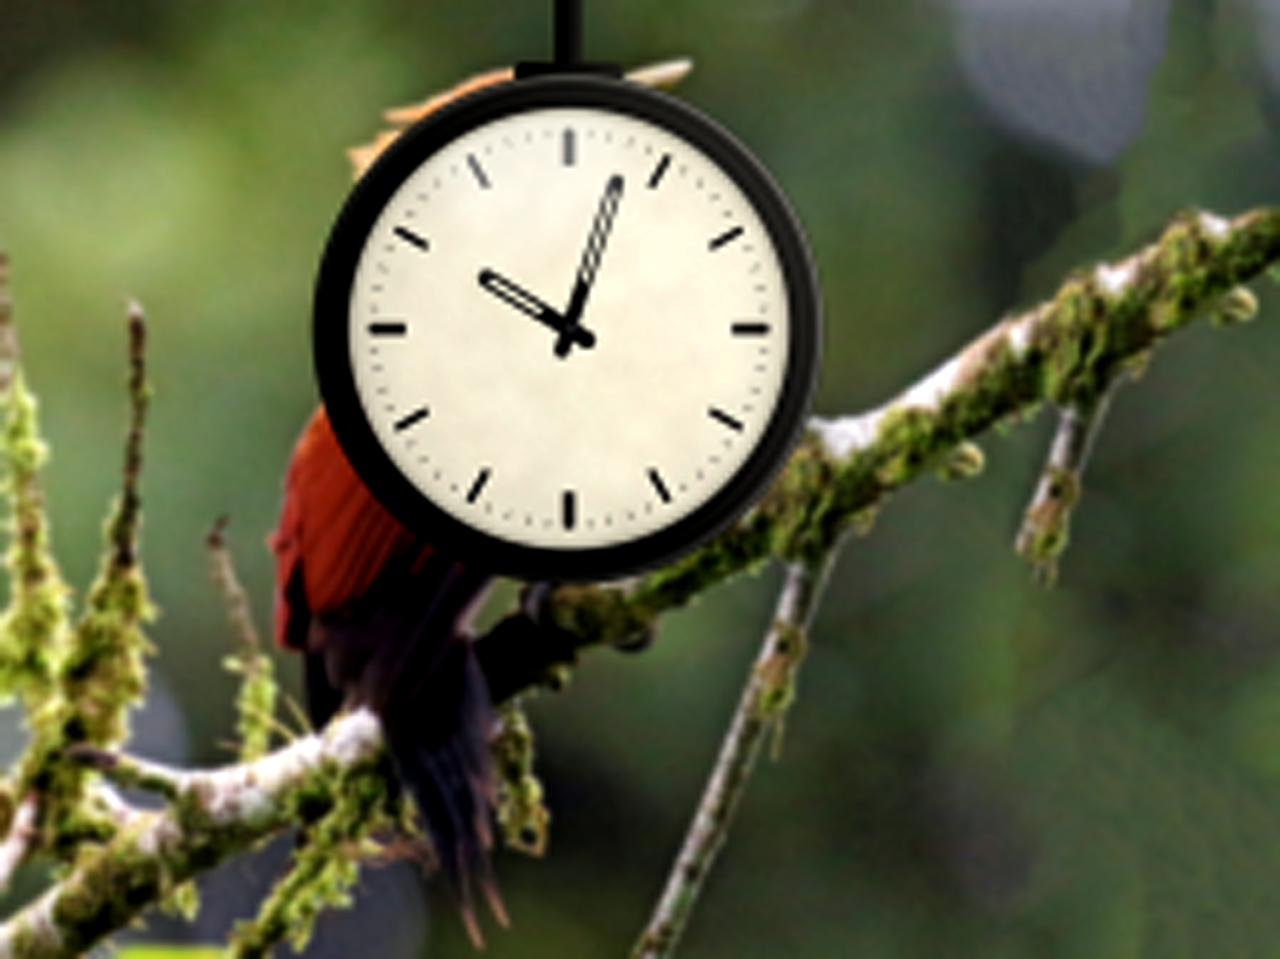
10.03
